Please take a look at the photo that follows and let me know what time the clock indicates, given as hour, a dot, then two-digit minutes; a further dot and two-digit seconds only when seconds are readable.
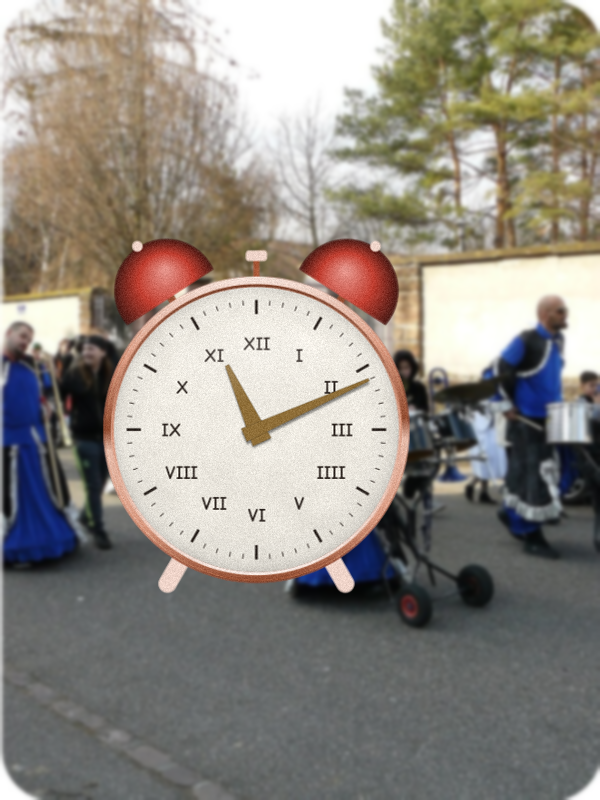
11.11
